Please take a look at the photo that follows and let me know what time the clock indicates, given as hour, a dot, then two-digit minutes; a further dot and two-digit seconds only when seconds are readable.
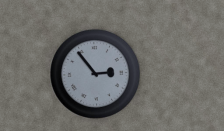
2.54
